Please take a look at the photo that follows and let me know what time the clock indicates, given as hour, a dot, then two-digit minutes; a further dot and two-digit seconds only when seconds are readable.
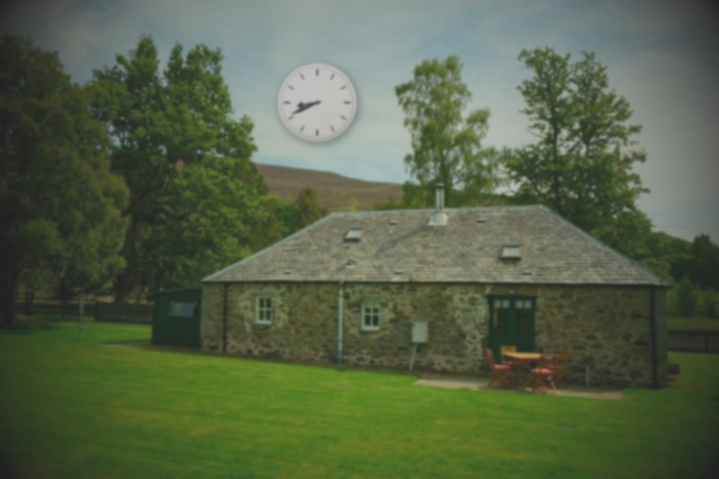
8.41
